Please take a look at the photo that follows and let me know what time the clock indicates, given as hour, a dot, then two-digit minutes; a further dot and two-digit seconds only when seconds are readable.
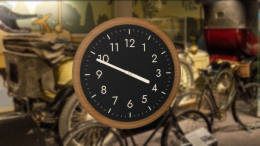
3.49
